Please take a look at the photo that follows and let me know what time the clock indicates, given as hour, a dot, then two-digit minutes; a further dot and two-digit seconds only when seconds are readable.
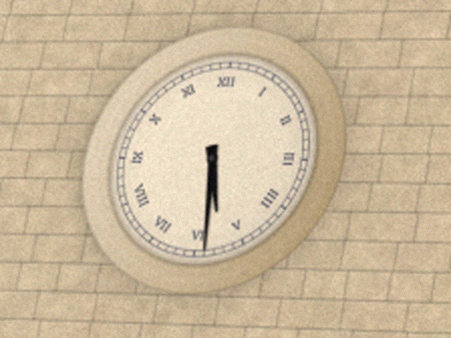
5.29
